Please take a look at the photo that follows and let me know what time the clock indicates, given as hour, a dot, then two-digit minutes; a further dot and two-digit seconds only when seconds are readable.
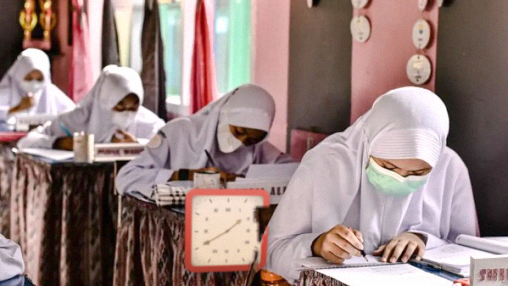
1.40
